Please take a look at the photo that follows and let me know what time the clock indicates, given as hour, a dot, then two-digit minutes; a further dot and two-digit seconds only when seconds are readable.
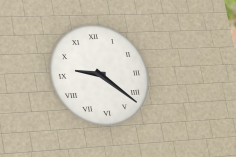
9.22
